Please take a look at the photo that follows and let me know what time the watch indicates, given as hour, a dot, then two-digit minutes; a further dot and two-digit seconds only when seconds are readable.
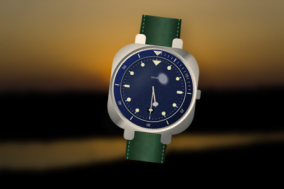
5.30
